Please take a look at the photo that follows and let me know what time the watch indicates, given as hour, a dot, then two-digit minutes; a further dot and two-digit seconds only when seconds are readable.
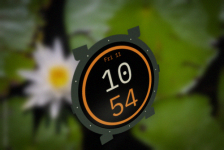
10.54
